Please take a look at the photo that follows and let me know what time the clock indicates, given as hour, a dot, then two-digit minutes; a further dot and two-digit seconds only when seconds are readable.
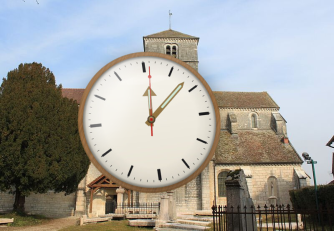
12.08.01
